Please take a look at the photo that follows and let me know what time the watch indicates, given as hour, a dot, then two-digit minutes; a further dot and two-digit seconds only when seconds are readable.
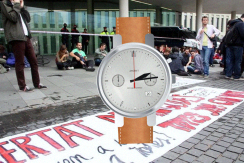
2.14
